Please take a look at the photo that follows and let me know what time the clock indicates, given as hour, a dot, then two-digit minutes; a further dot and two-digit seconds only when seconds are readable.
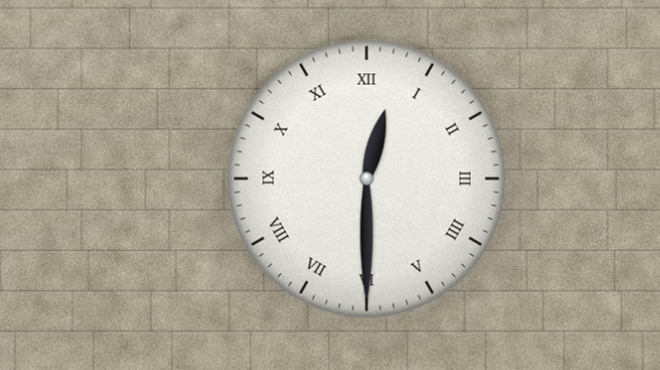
12.30
